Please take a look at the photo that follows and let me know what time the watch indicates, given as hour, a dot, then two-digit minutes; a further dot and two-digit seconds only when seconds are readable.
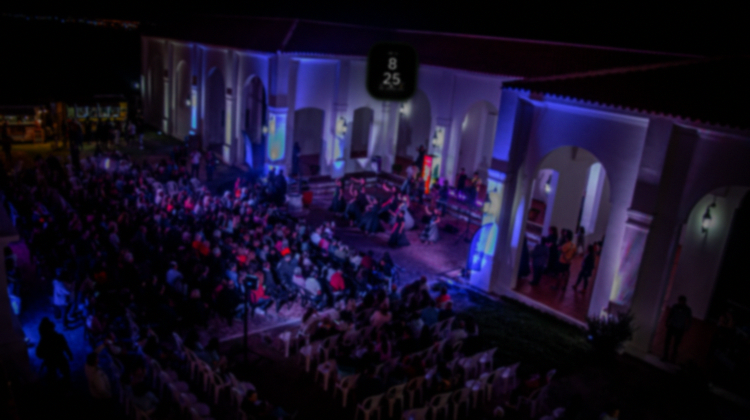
8.25
